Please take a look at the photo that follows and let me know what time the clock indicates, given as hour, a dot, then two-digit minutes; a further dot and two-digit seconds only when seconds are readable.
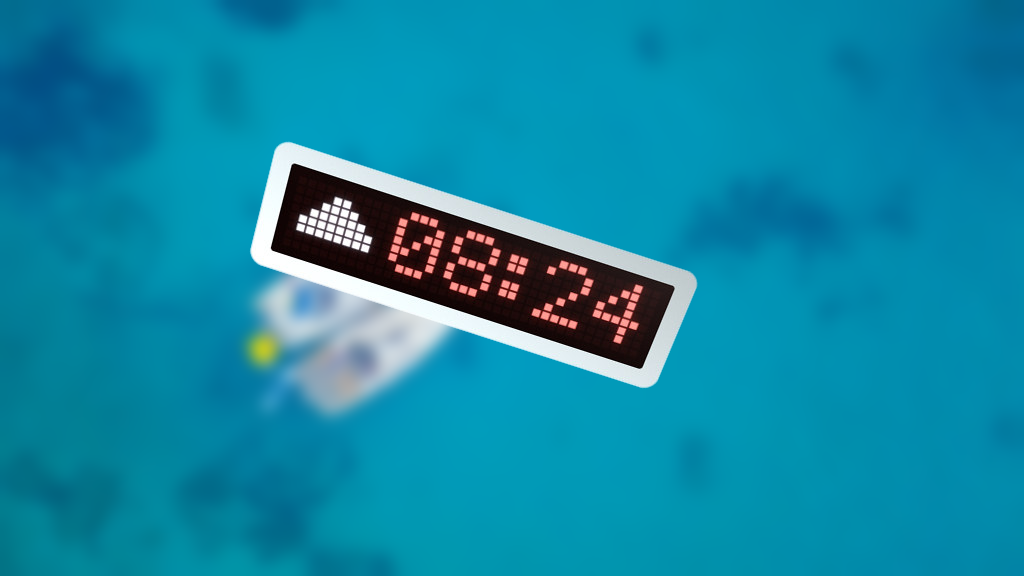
8.24
